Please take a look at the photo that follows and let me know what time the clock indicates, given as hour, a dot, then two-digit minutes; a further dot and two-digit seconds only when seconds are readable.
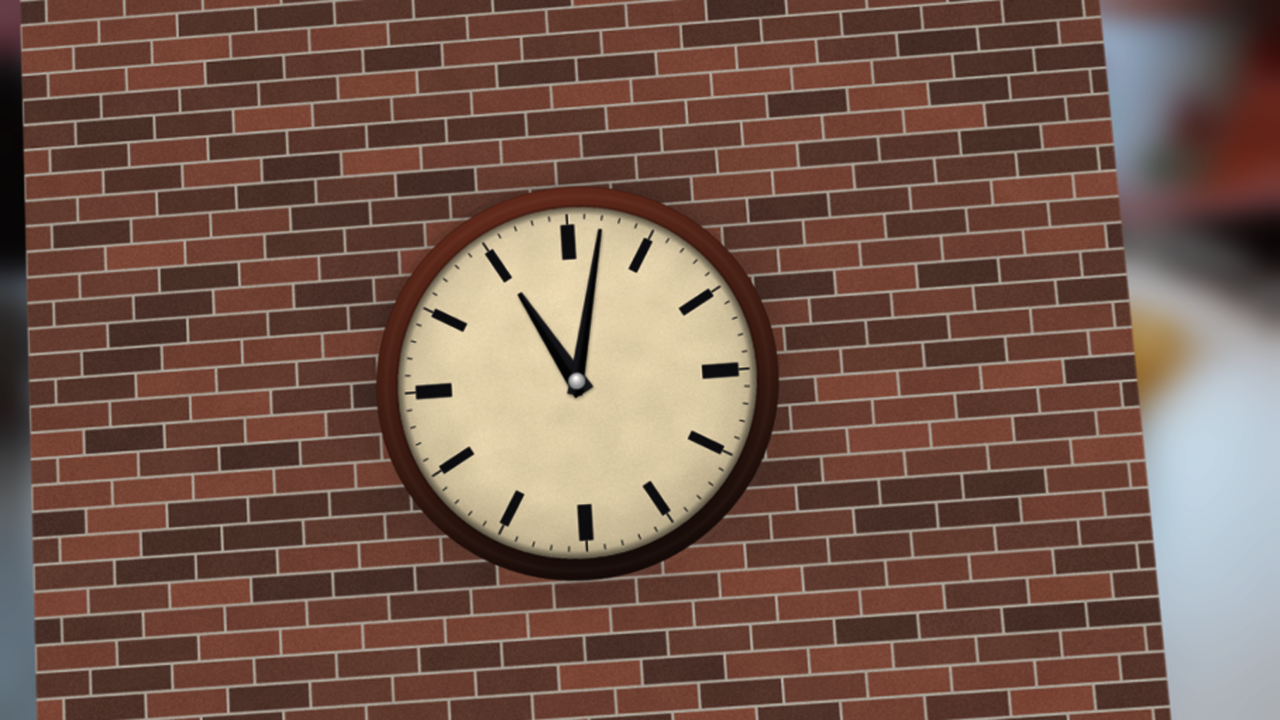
11.02
